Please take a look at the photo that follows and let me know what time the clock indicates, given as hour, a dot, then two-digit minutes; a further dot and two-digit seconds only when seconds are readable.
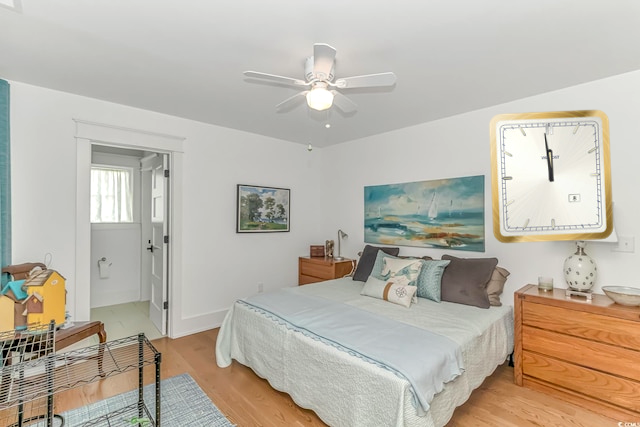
11.59
